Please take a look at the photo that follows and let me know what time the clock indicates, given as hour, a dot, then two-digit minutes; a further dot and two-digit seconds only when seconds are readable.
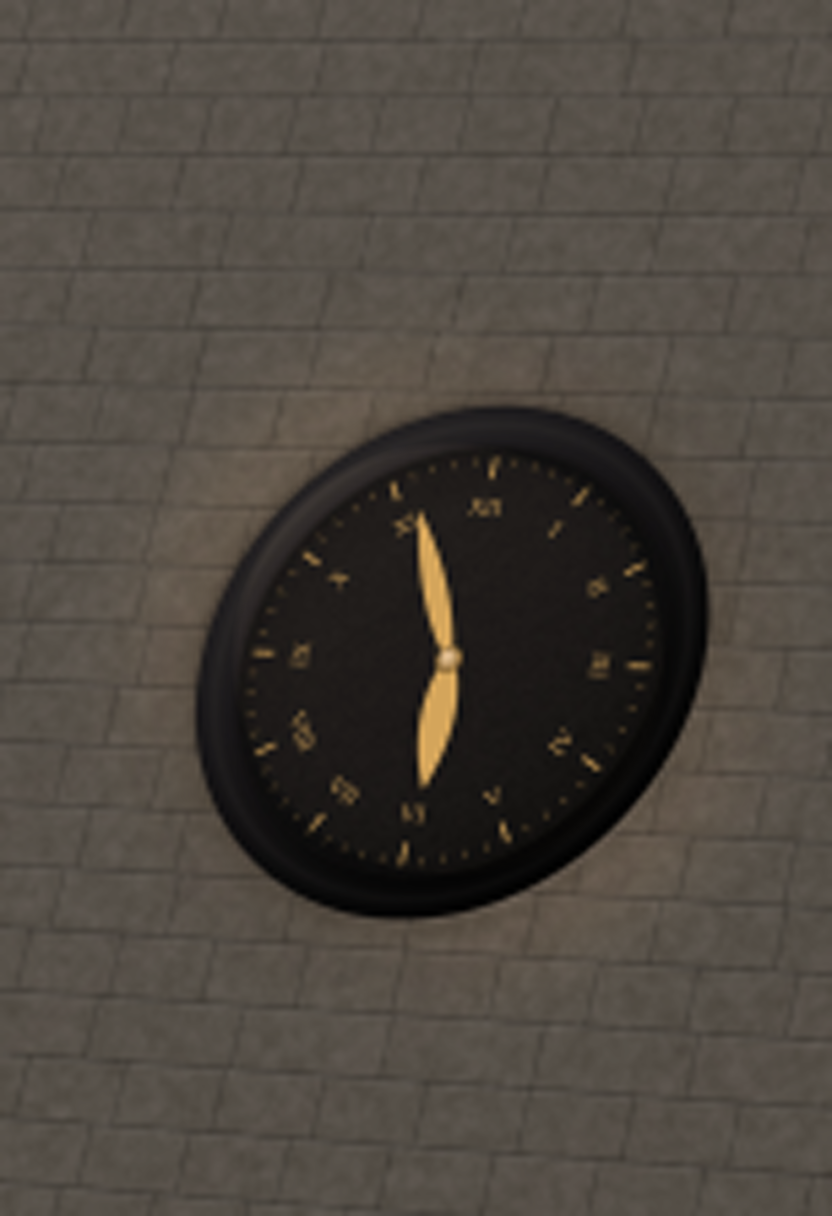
5.56
